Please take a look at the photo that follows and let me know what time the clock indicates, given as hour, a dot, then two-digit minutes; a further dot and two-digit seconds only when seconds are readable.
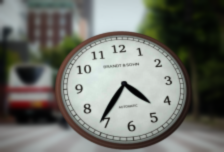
4.36
